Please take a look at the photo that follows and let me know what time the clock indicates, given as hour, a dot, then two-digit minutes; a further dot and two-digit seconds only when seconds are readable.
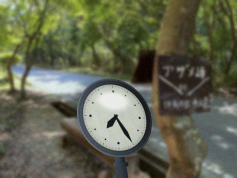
7.25
